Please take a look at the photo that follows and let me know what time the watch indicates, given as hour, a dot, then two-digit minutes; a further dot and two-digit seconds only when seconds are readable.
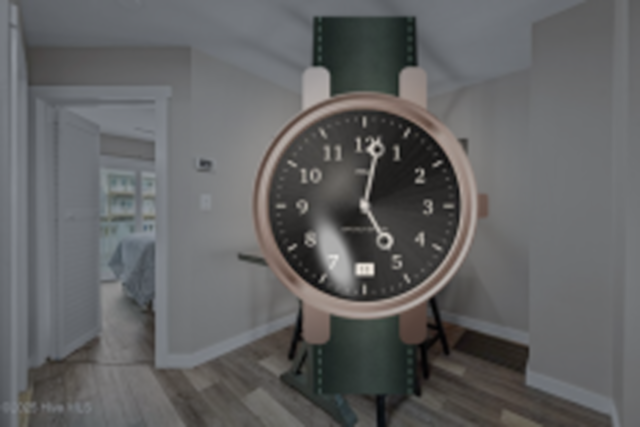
5.02
